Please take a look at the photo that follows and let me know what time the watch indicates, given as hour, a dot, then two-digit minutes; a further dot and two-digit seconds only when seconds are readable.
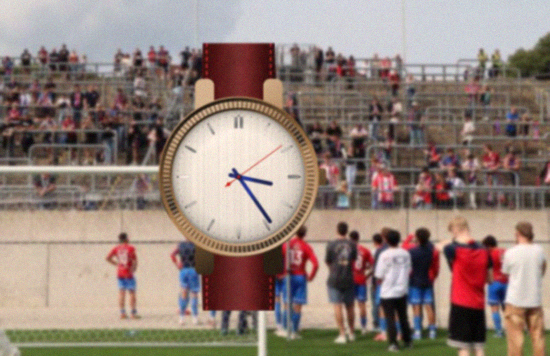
3.24.09
